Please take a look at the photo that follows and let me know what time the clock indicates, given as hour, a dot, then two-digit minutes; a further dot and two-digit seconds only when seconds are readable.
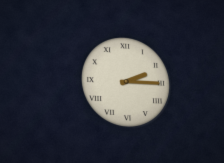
2.15
